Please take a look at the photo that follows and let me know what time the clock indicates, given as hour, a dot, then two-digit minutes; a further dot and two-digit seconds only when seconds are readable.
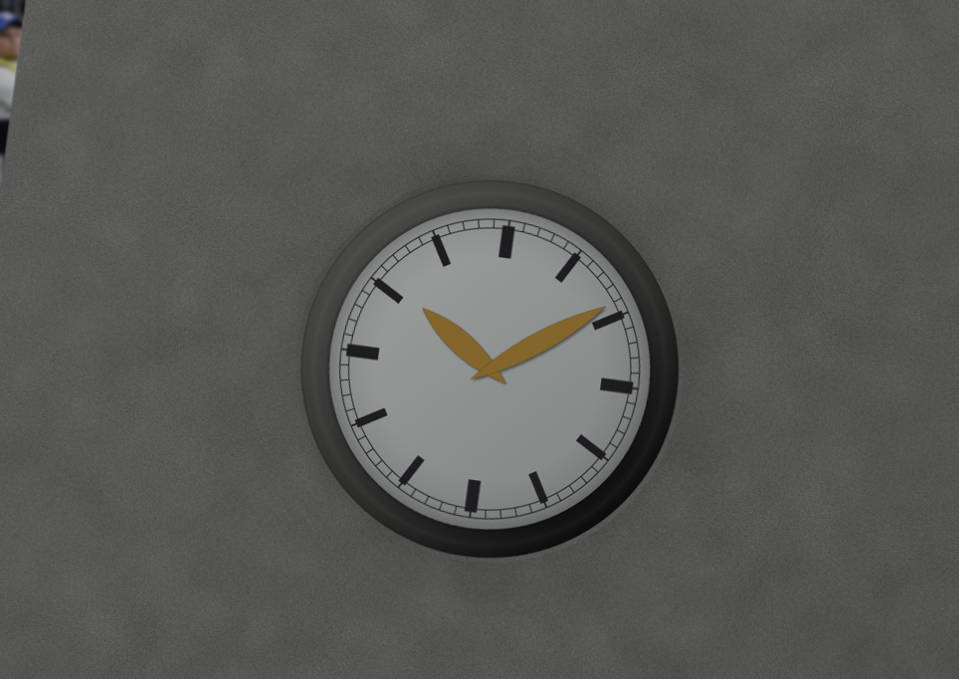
10.09
